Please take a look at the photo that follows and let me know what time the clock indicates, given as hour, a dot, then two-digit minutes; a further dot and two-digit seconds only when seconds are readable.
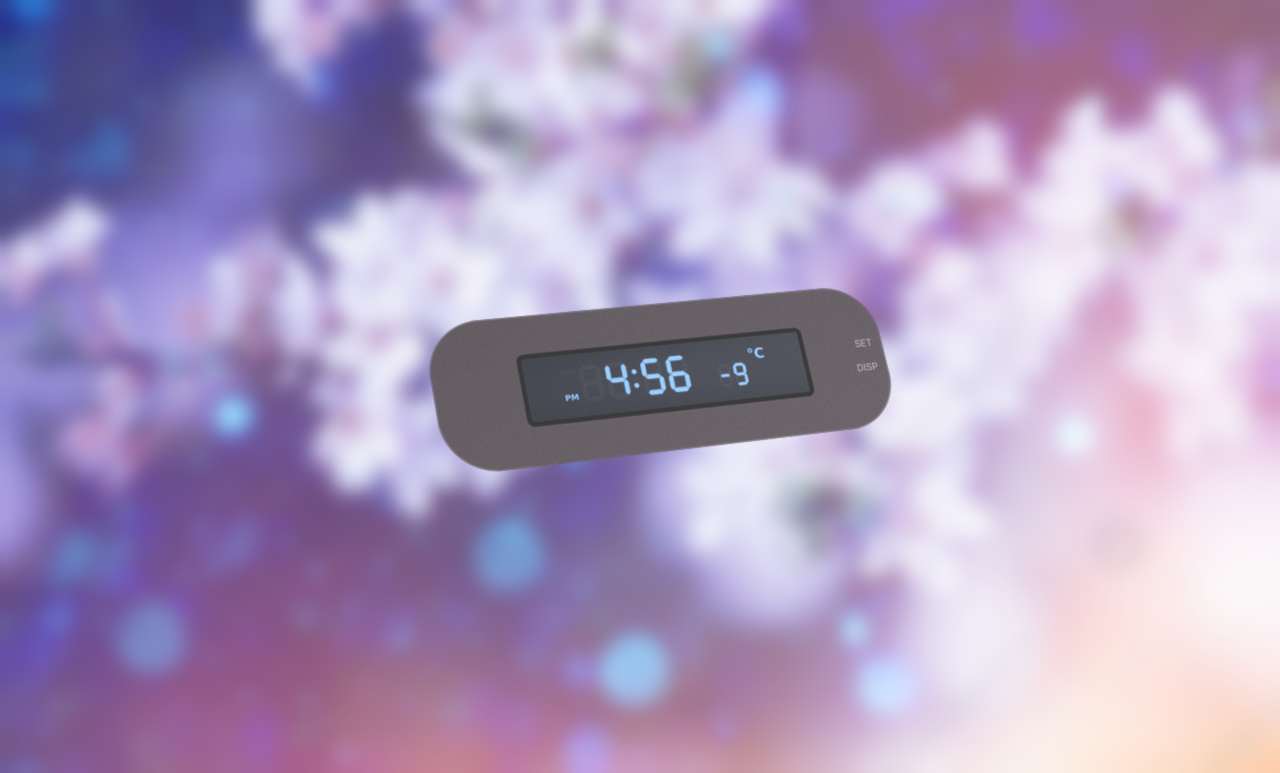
4.56
